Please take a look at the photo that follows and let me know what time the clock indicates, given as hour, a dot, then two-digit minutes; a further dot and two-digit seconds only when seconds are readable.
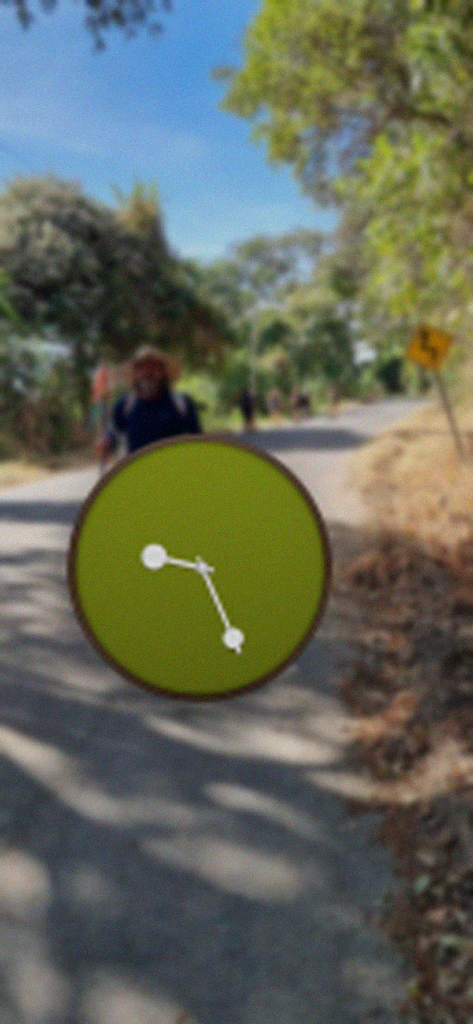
9.26
